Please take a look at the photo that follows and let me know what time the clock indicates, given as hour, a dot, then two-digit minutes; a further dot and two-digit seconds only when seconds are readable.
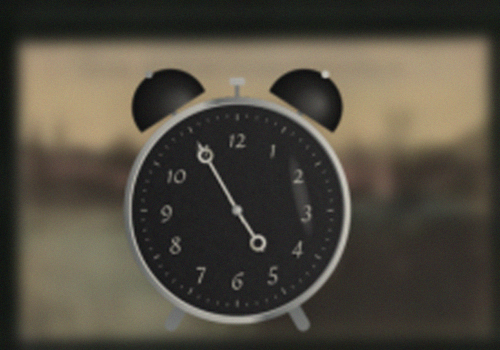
4.55
